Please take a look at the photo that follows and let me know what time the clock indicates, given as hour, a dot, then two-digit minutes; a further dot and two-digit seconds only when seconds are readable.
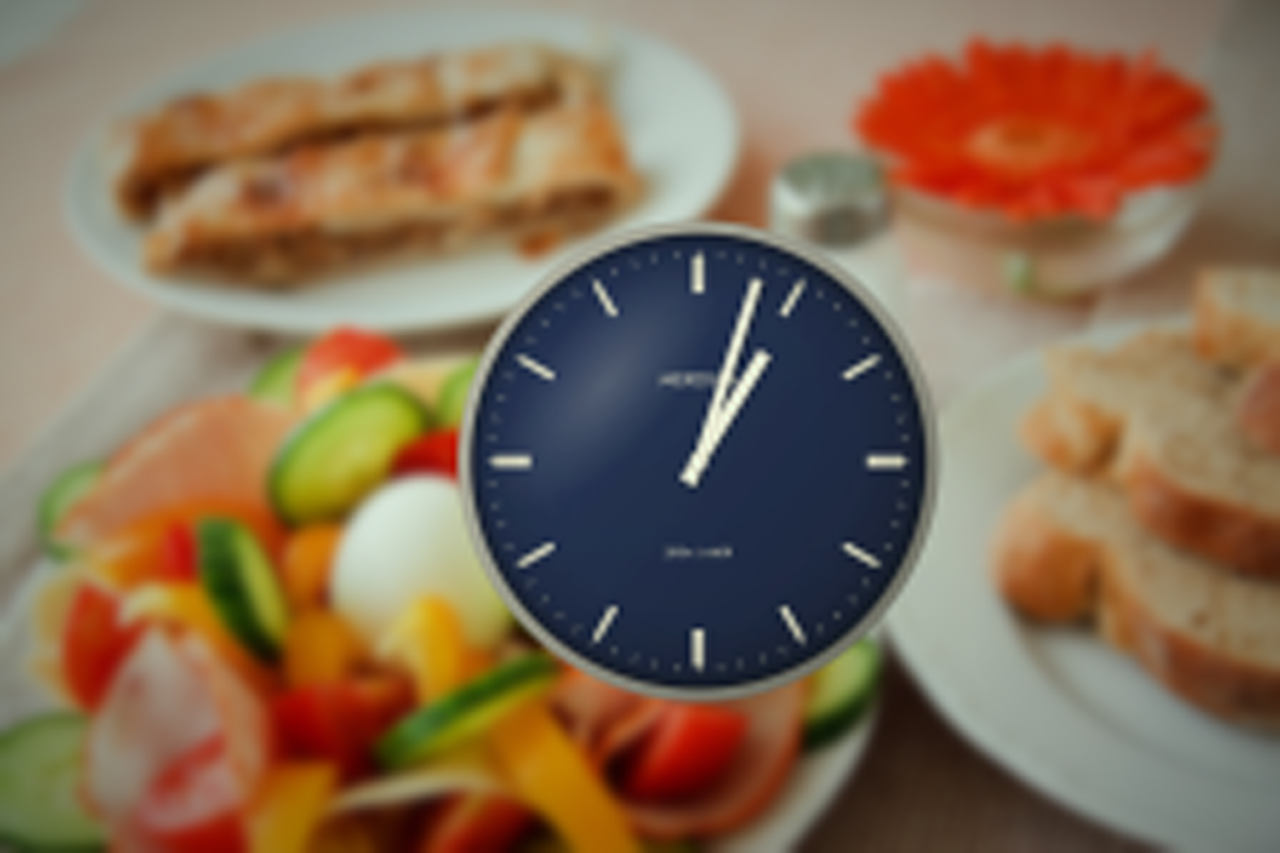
1.03
